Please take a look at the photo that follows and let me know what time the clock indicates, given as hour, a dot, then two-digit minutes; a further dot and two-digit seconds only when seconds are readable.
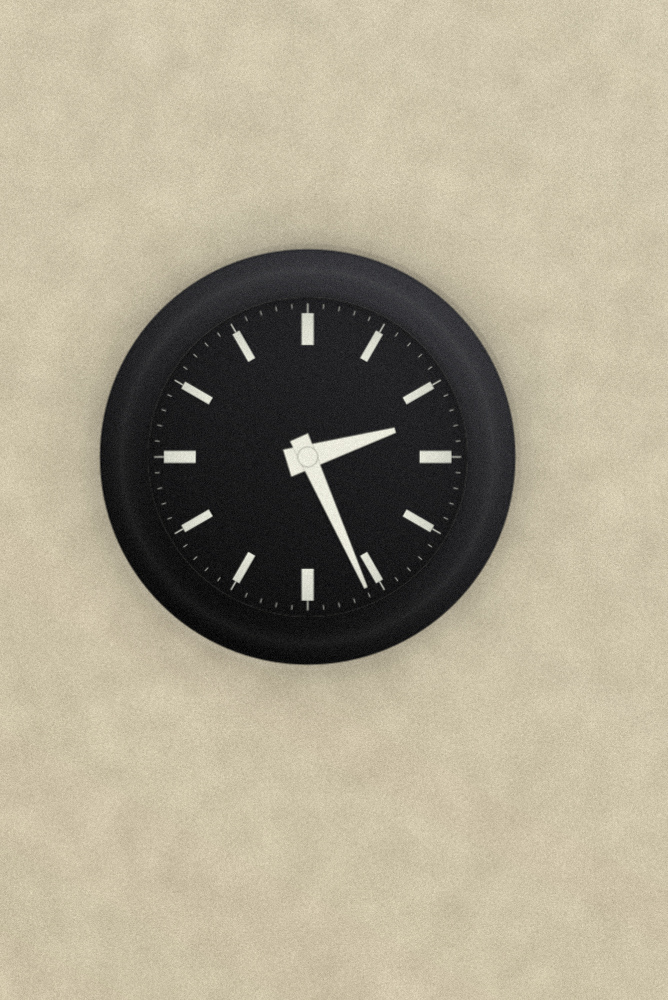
2.26
